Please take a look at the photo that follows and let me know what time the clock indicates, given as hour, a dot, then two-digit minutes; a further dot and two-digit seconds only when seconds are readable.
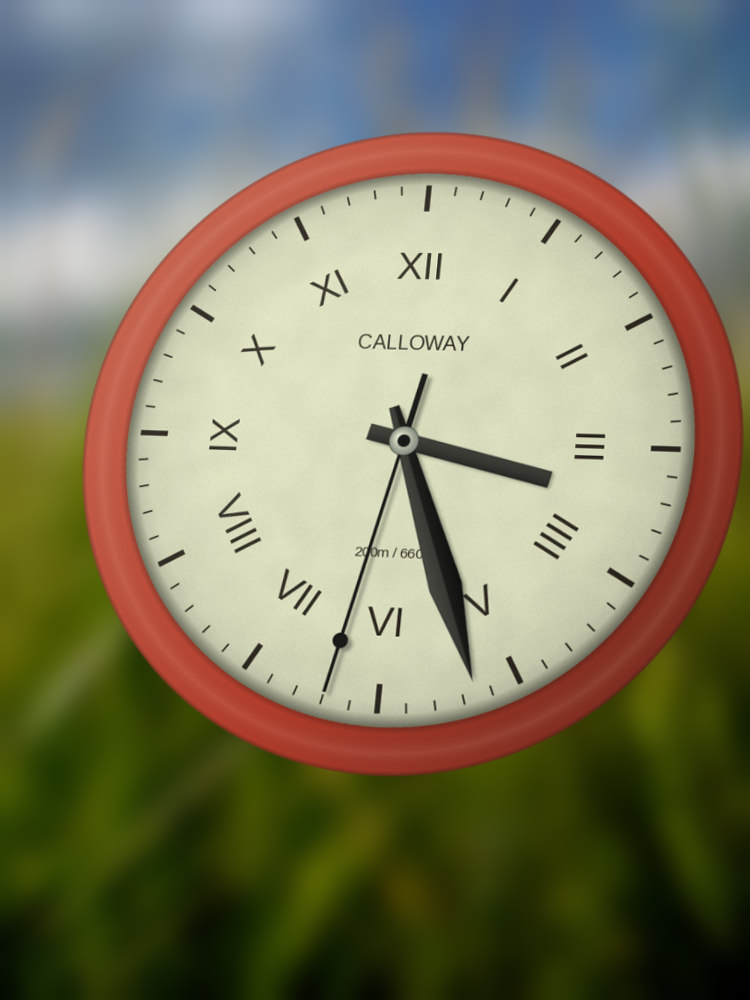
3.26.32
